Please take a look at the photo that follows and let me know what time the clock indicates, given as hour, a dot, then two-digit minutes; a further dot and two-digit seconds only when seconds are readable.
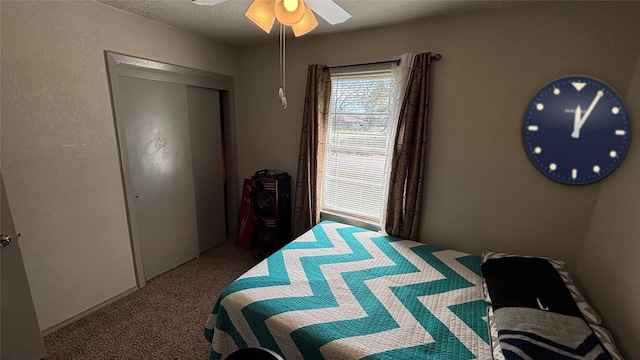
12.05
